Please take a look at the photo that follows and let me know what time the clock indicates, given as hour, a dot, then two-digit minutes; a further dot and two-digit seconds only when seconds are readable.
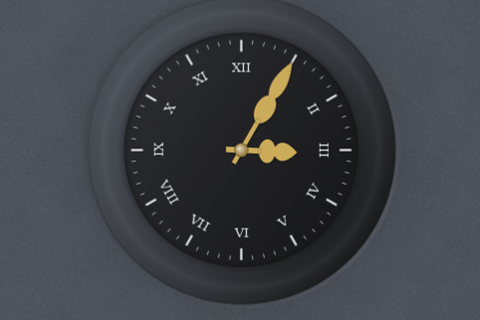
3.05
